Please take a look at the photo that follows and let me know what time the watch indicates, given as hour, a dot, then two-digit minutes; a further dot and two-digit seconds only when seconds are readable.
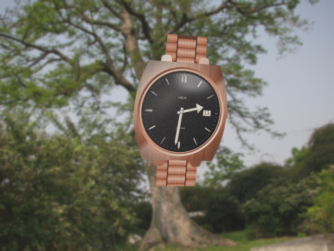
2.31
